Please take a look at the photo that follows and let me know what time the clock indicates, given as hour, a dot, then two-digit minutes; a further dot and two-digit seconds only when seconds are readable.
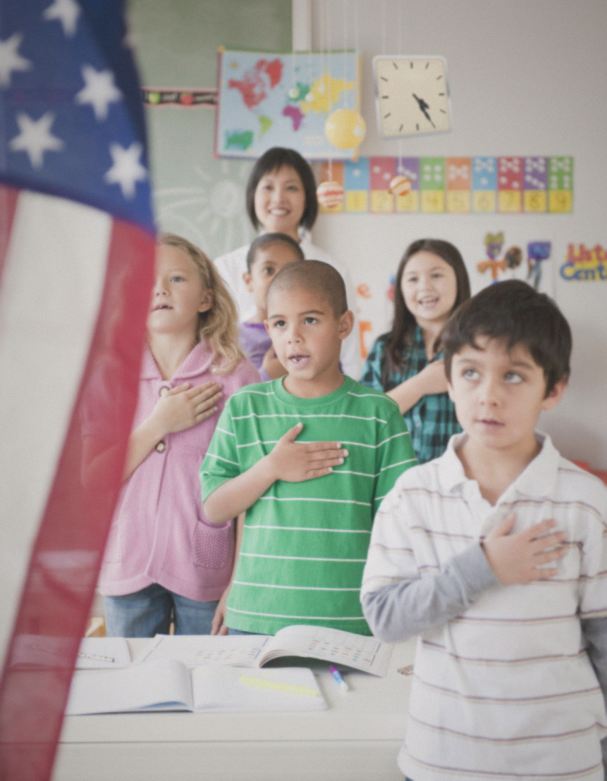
4.25
